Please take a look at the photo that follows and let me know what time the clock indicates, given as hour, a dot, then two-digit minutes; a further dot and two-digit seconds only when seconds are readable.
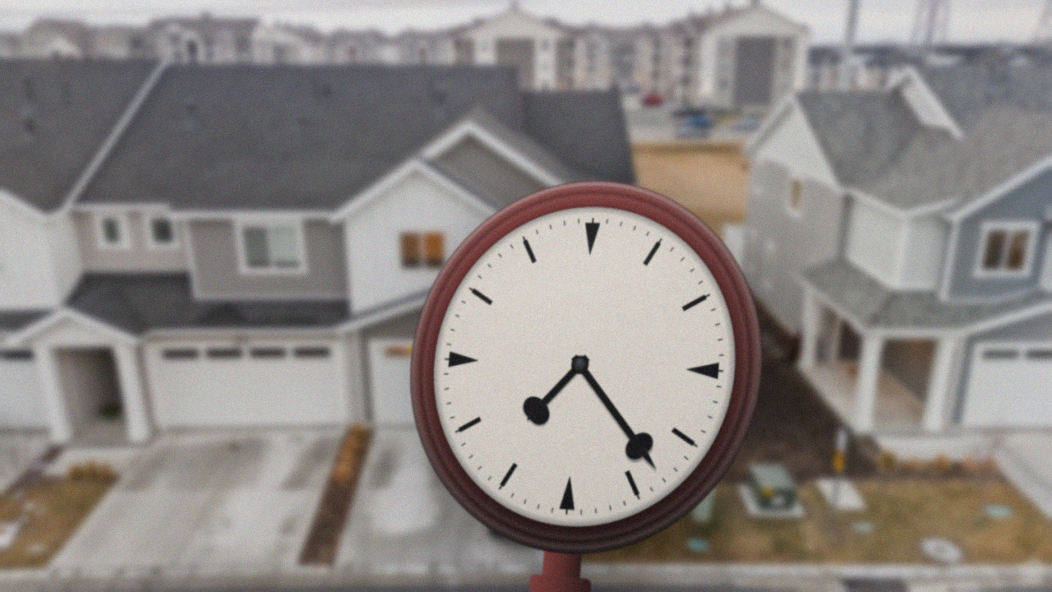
7.23
